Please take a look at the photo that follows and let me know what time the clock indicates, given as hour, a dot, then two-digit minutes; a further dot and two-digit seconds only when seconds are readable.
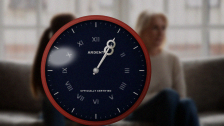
1.05
